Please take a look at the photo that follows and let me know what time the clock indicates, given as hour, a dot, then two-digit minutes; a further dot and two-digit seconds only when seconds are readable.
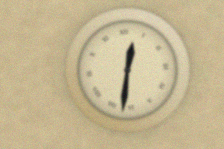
12.32
